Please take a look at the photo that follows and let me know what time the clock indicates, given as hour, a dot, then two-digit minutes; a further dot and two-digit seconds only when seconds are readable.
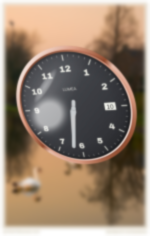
6.32
